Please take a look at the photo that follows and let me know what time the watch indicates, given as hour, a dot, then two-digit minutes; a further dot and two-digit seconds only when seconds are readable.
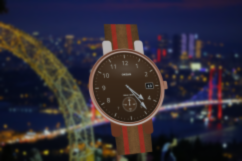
4.24
